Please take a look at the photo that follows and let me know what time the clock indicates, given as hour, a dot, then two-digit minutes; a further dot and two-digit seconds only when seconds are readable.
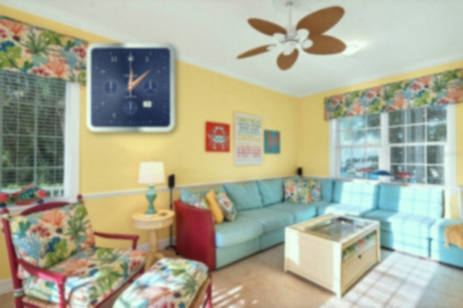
12.08
